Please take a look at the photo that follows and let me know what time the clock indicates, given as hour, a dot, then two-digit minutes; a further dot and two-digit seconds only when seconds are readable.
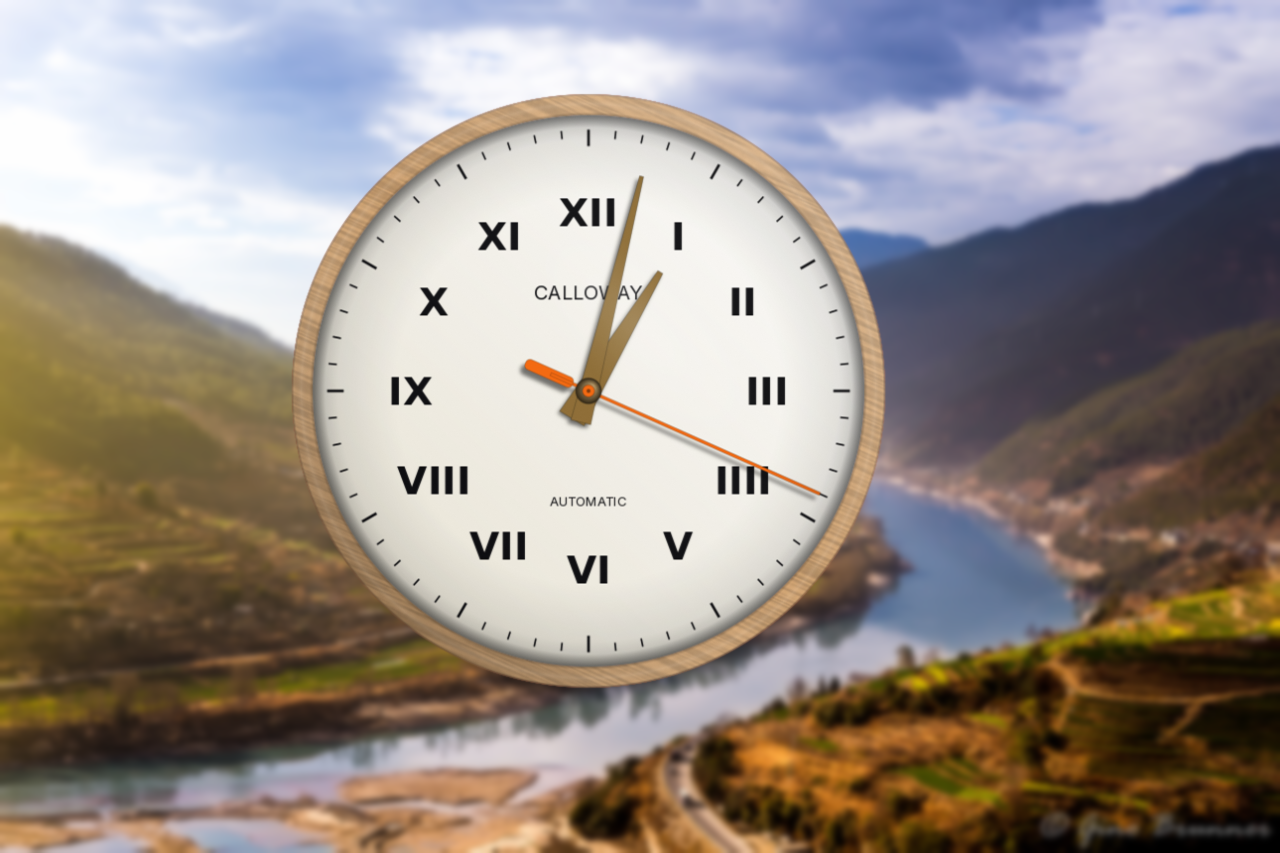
1.02.19
